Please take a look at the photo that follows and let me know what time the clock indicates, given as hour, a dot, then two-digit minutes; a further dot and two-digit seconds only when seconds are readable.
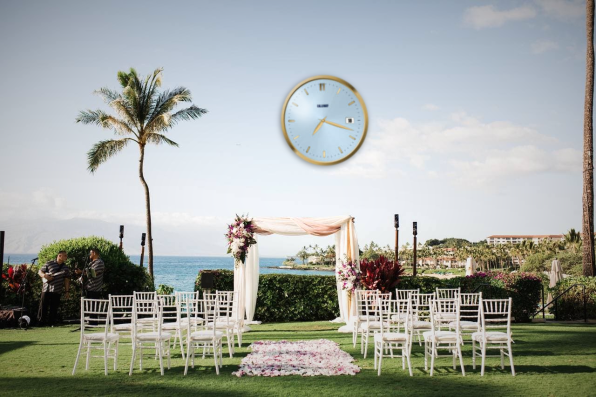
7.18
